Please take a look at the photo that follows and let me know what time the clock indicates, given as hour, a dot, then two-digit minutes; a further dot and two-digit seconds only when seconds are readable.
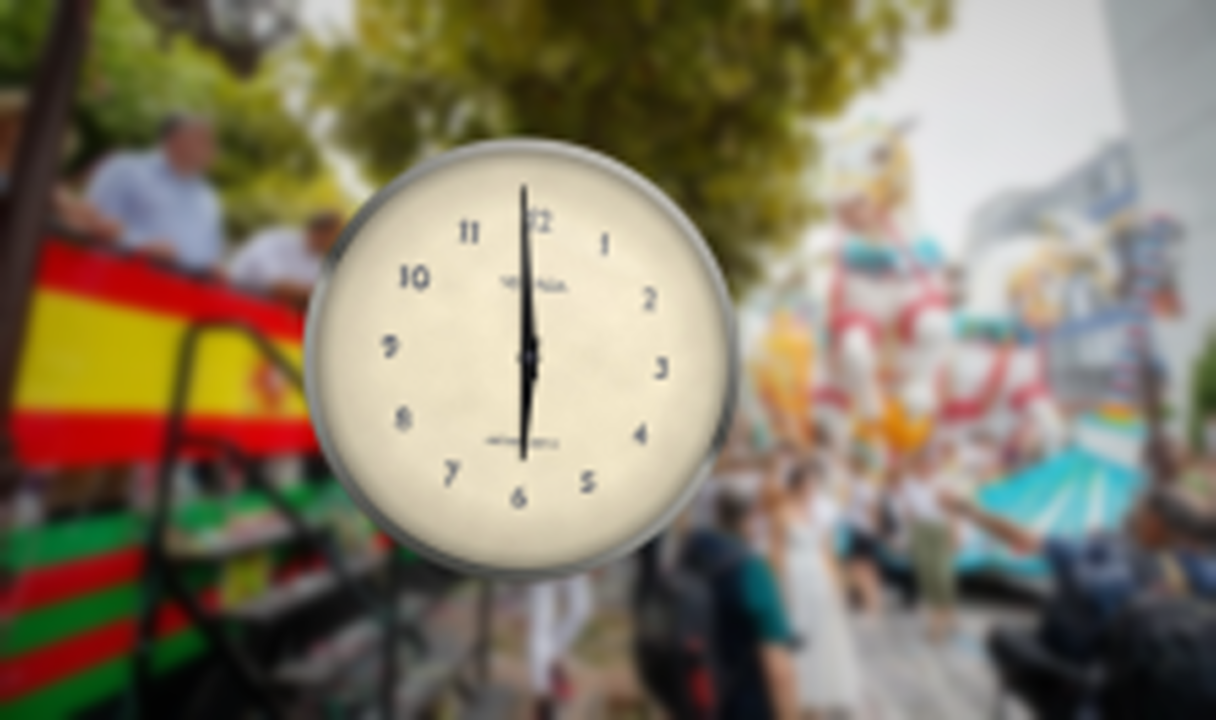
5.59
